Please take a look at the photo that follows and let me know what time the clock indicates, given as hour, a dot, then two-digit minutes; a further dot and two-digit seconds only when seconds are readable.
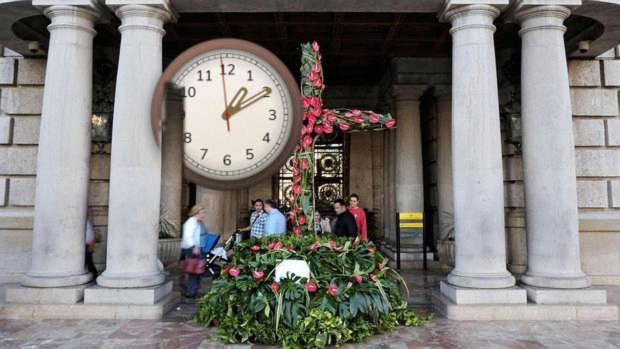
1.09.59
